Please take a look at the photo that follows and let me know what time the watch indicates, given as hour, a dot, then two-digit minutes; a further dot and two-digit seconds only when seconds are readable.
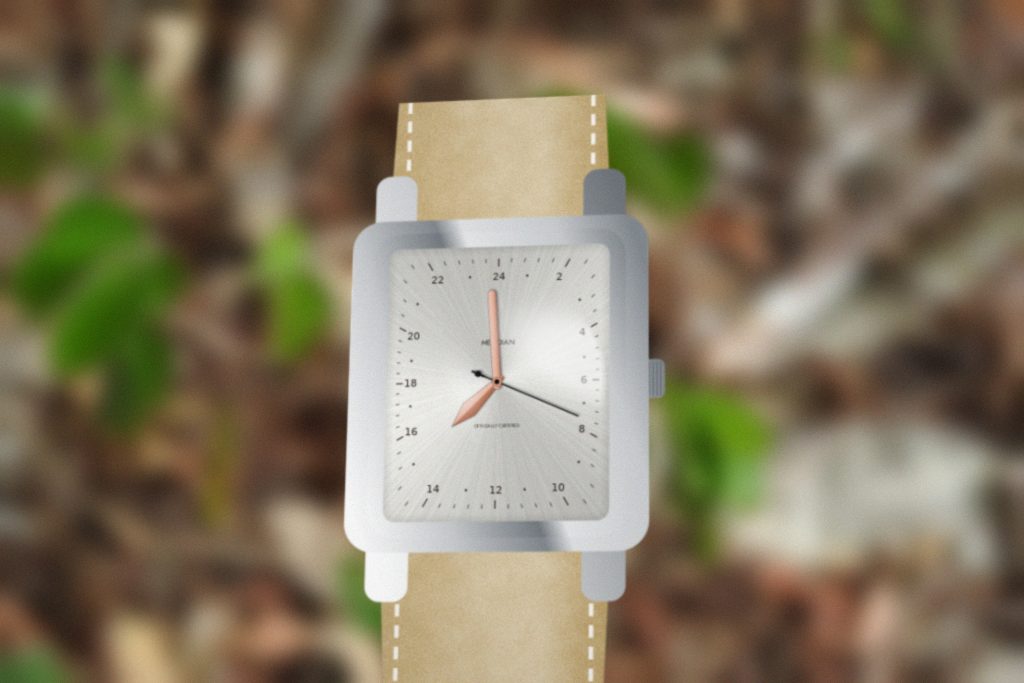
14.59.19
